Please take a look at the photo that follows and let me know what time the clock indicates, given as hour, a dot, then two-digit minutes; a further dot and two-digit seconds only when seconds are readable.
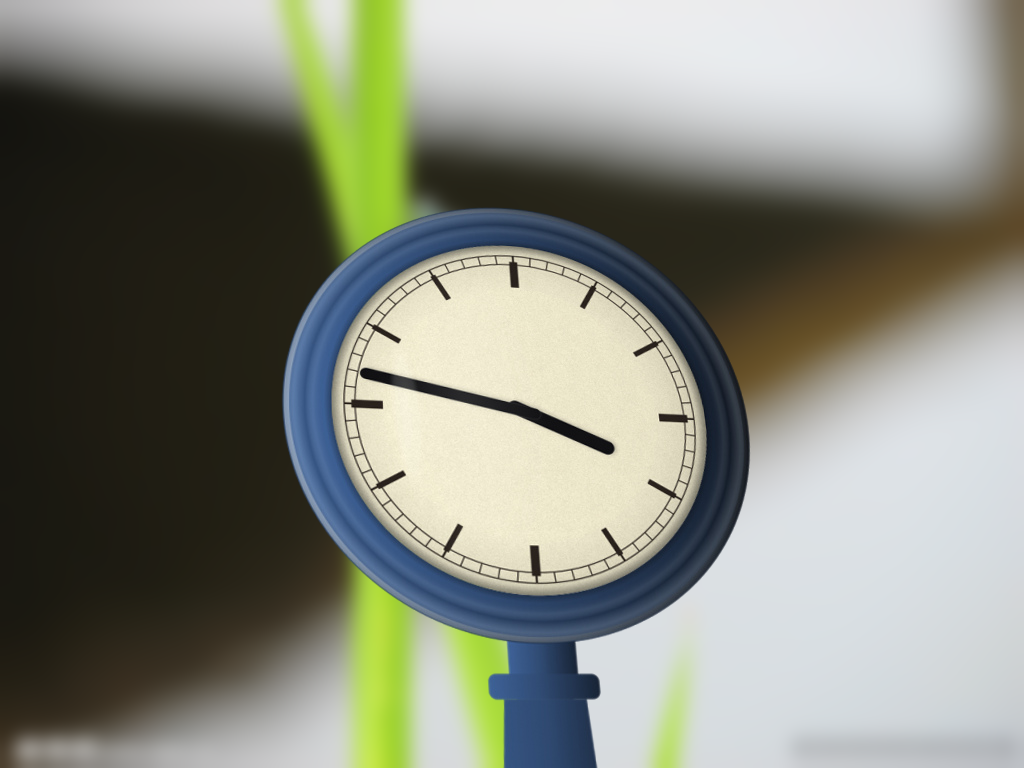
3.47
